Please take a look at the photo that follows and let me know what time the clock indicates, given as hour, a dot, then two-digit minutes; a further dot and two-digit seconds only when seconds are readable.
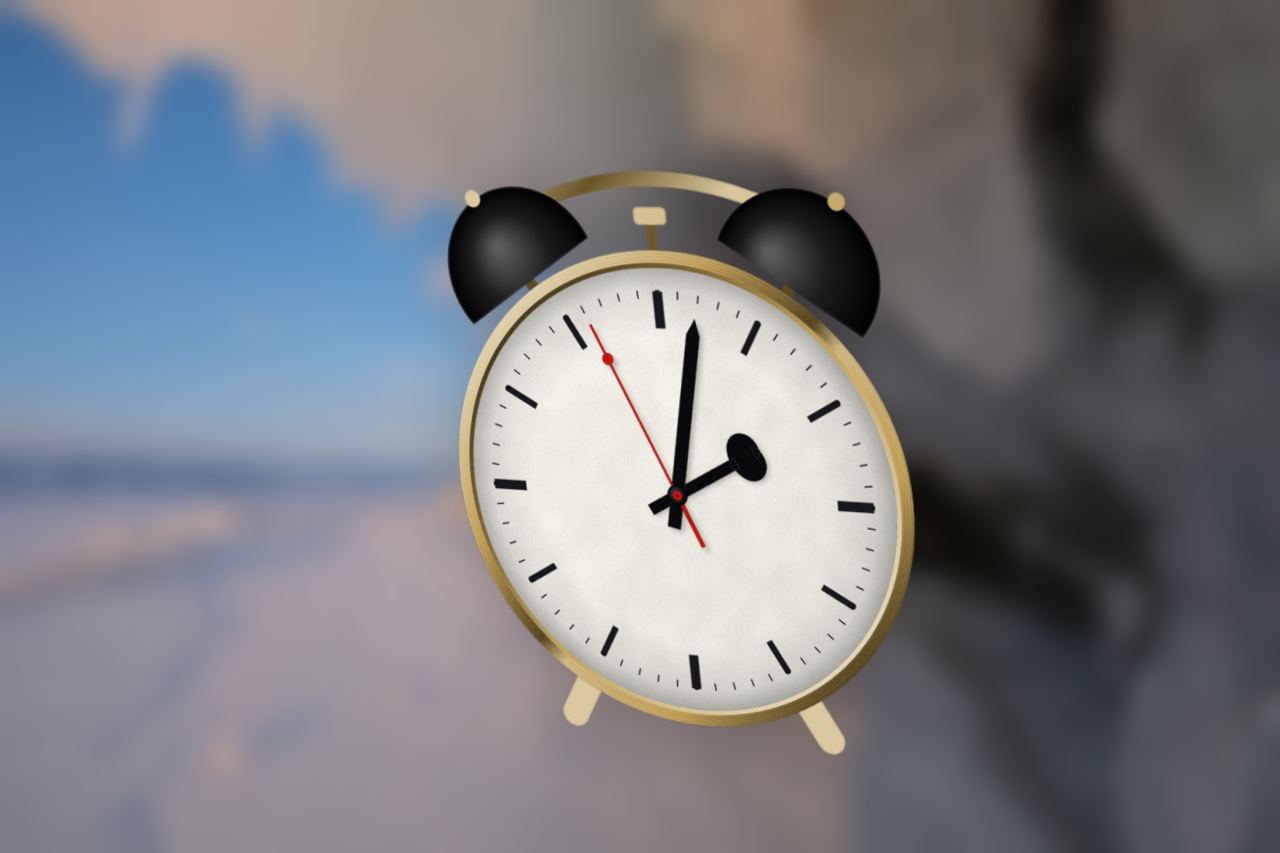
2.01.56
